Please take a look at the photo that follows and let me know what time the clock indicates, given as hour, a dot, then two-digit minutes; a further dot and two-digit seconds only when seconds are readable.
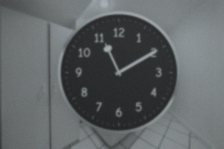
11.10
